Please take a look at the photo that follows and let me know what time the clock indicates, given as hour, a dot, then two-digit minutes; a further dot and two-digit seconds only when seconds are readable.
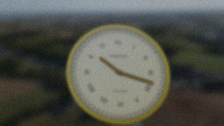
10.18
